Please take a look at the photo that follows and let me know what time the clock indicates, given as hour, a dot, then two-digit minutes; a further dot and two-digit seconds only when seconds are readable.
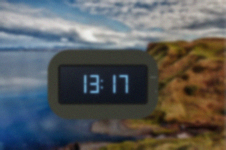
13.17
